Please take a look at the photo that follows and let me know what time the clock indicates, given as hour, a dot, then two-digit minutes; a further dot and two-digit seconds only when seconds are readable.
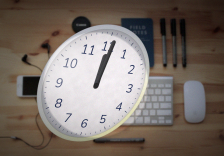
12.01
